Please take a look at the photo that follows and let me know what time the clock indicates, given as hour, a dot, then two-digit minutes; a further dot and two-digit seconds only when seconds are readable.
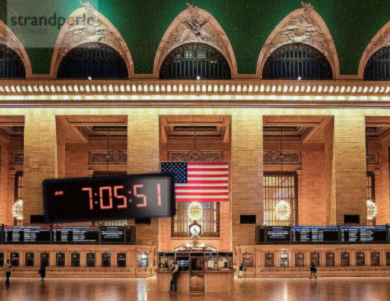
7.05.51
